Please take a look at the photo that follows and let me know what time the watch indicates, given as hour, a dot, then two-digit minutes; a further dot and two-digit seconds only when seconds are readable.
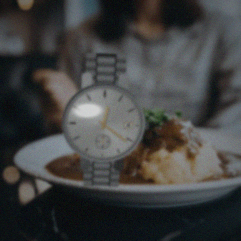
12.21
